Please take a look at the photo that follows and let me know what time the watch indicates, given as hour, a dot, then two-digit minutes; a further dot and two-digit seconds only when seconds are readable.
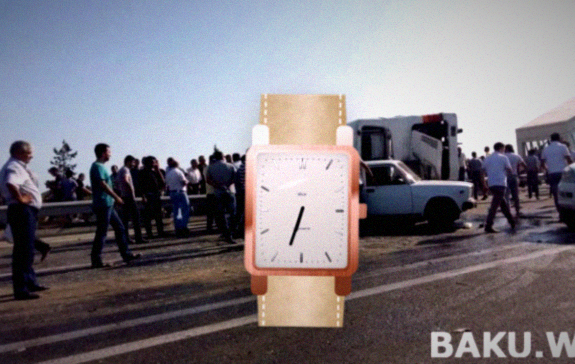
6.33
